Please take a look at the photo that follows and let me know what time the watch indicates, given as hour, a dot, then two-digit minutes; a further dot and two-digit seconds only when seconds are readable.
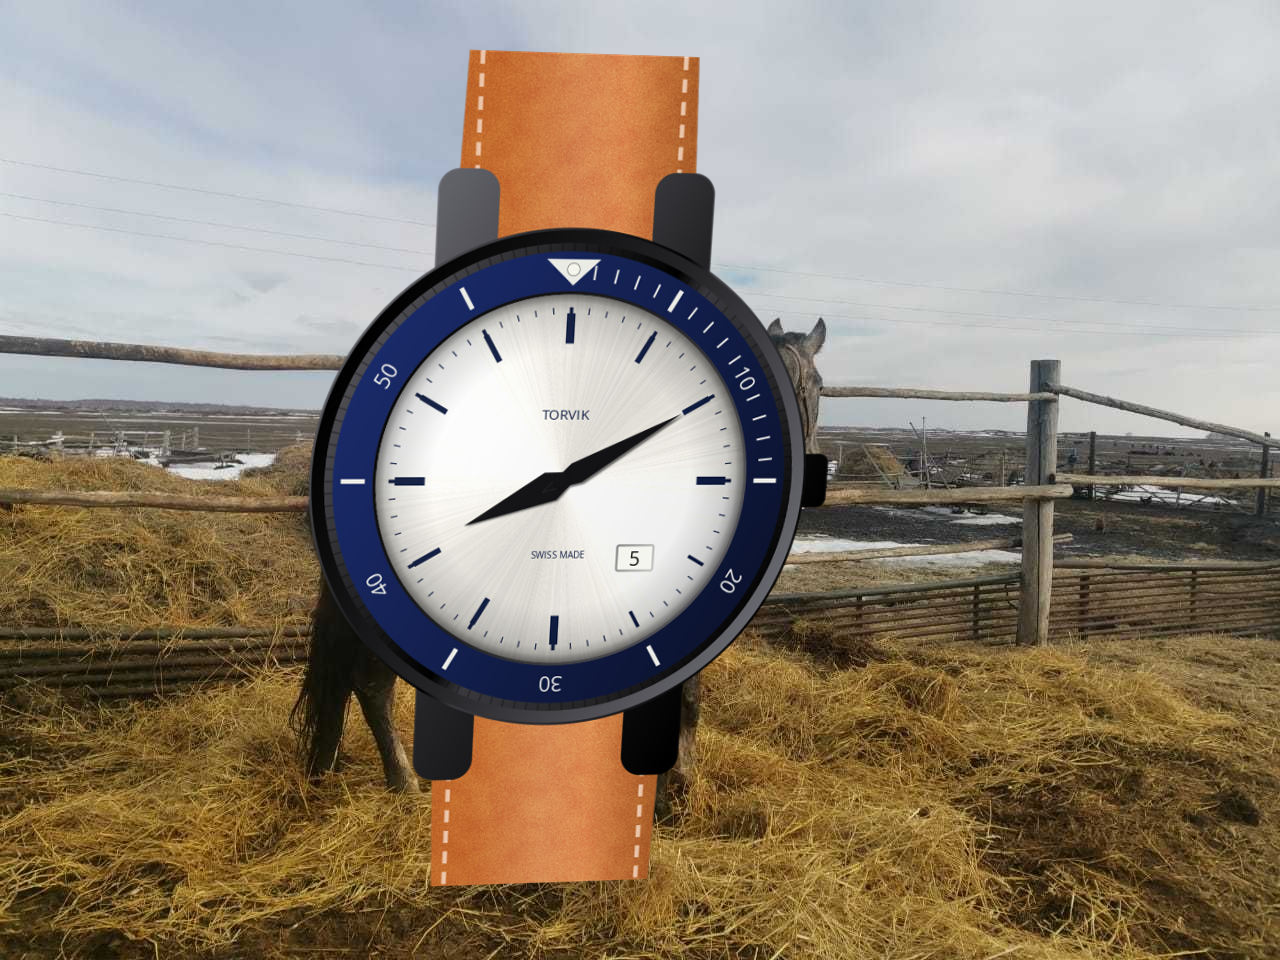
8.10
